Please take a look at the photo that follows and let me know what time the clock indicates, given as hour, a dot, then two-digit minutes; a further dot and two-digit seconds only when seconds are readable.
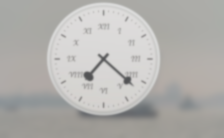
7.22
